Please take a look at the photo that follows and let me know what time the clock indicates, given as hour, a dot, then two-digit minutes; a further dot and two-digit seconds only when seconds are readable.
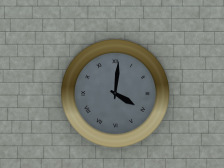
4.01
